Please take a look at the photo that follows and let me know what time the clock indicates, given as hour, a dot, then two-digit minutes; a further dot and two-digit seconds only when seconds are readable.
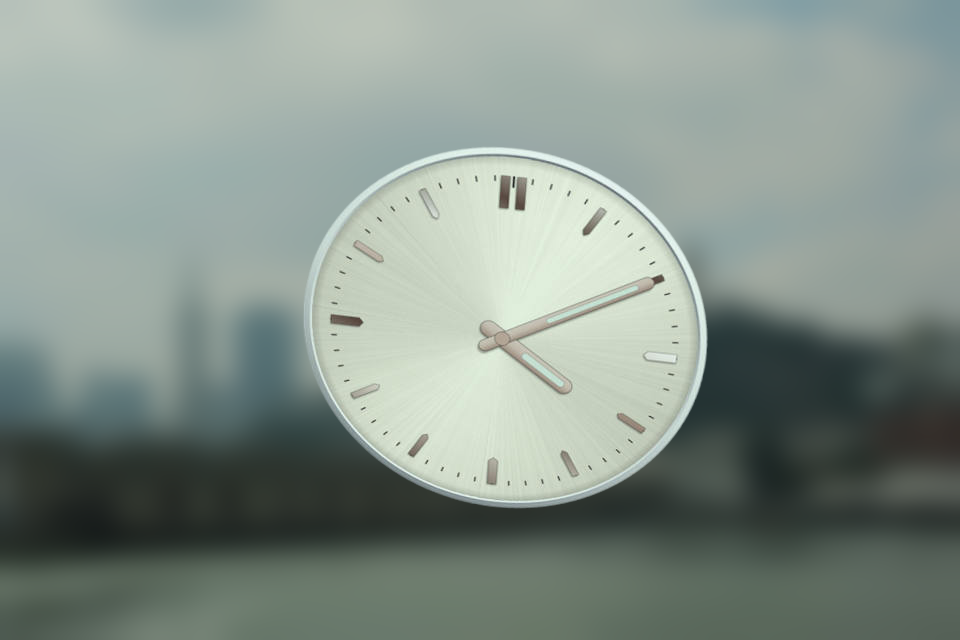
4.10
